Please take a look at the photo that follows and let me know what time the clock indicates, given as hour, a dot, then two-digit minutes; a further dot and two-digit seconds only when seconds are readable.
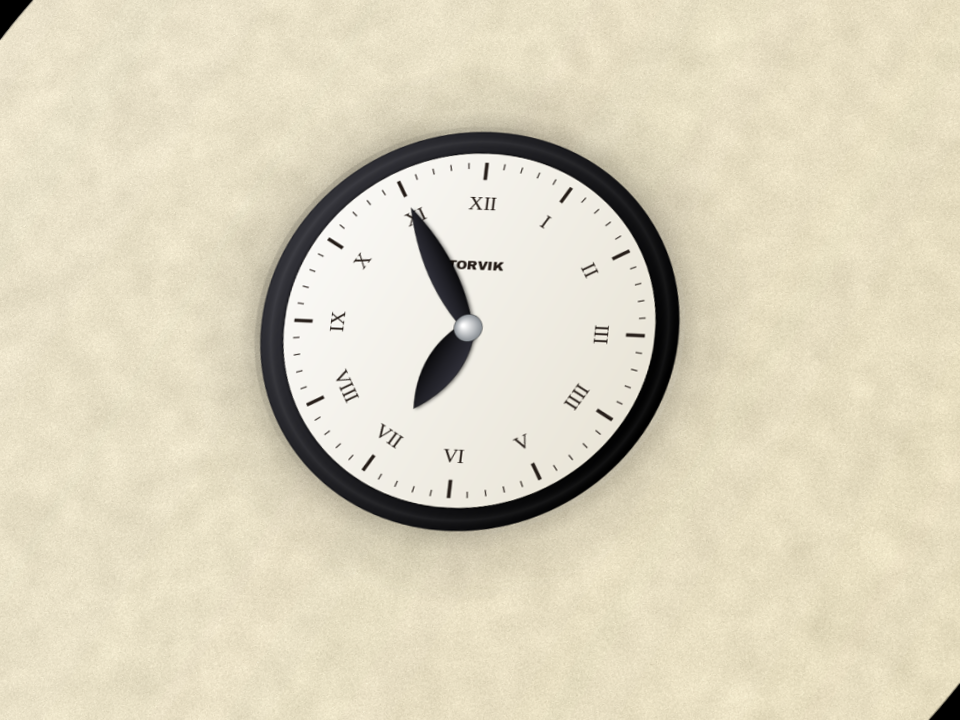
6.55
